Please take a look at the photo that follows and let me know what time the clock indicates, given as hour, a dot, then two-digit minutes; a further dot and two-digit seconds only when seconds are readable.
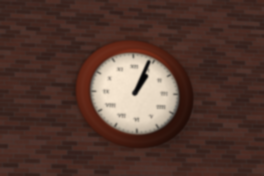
1.04
